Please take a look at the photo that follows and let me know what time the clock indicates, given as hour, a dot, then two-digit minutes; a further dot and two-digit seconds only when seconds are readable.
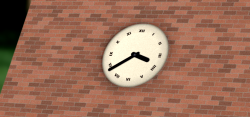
3.39
